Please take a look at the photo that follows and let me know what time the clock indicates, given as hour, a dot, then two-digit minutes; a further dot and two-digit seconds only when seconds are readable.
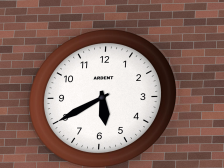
5.40
